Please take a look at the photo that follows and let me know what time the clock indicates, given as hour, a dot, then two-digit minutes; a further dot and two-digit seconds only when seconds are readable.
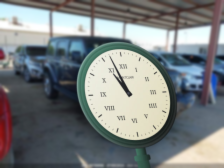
10.57
